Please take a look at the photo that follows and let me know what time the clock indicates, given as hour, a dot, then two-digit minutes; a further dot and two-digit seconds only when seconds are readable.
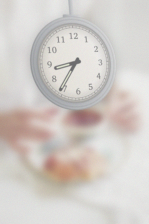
8.36
